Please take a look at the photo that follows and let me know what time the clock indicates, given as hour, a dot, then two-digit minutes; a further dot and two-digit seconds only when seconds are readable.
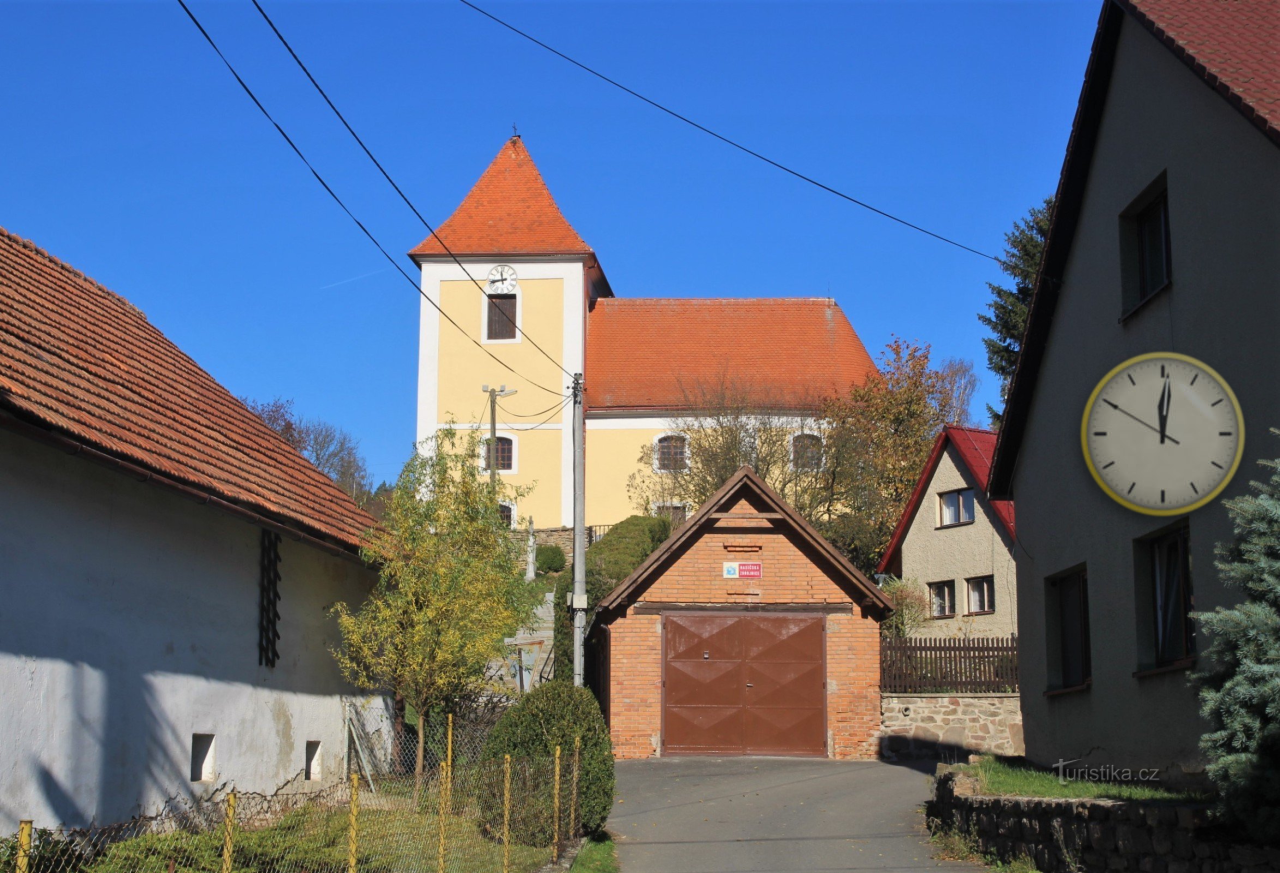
12.00.50
